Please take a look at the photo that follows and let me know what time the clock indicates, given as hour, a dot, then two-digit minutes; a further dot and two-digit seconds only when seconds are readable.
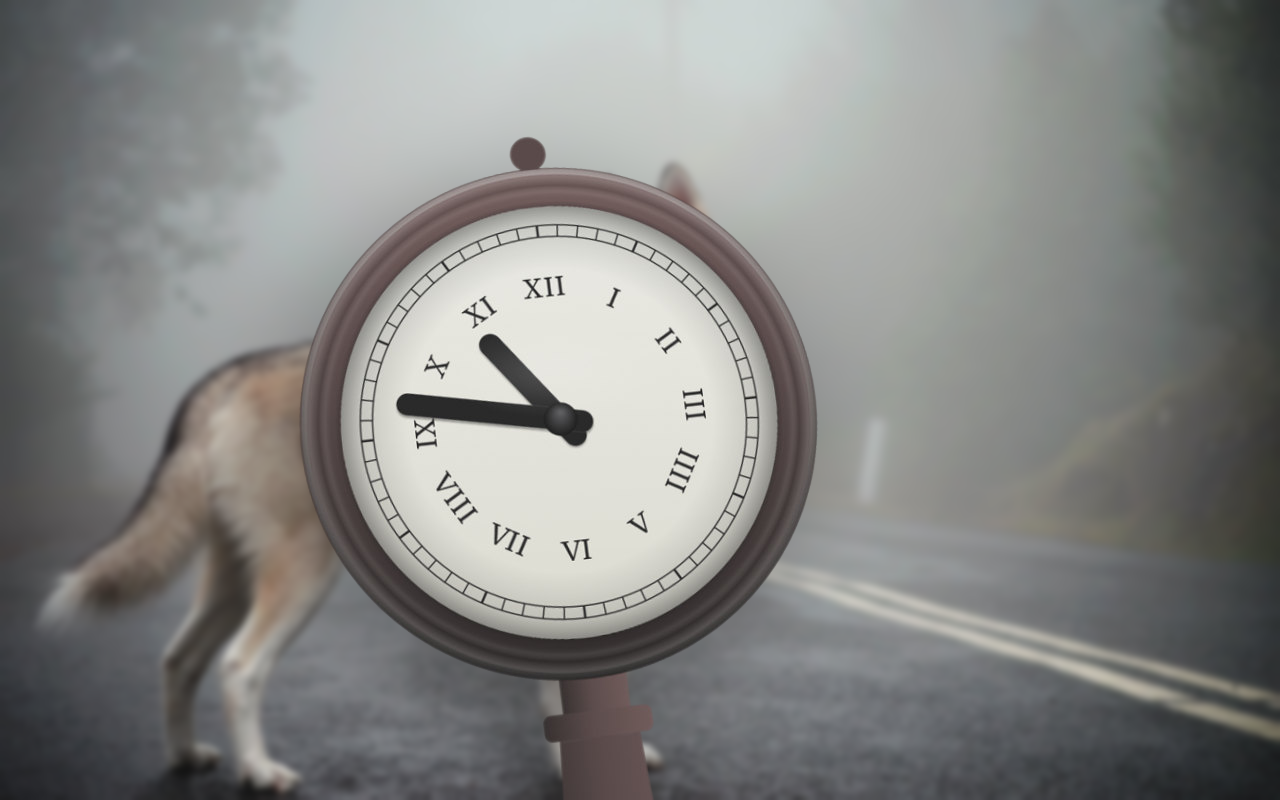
10.47
